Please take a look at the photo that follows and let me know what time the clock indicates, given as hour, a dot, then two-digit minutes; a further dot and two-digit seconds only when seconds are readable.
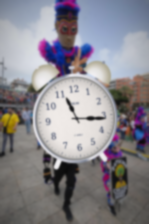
11.16
